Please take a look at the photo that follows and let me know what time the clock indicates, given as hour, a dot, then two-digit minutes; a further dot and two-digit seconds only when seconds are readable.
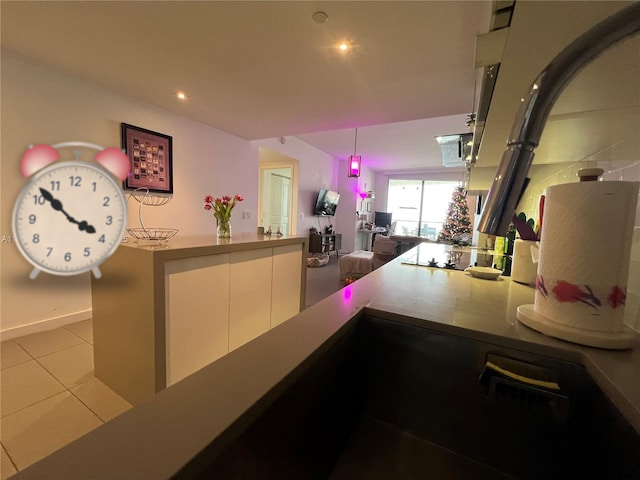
3.52
